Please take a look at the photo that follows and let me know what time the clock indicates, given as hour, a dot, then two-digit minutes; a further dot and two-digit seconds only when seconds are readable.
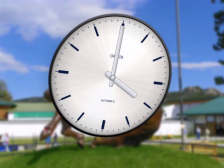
4.00
